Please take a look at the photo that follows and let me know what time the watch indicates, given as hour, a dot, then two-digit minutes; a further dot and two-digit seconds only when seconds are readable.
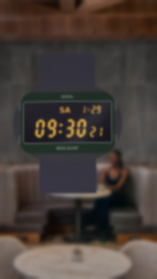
9.30
